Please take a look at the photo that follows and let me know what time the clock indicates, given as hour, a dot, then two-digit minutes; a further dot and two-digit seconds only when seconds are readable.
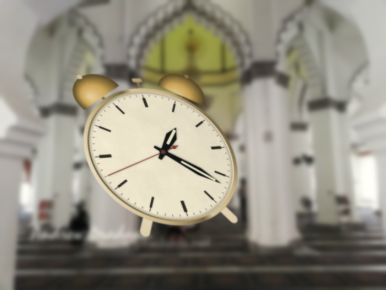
1.21.42
